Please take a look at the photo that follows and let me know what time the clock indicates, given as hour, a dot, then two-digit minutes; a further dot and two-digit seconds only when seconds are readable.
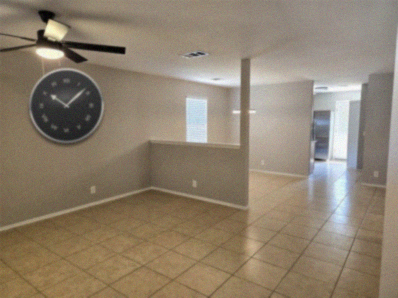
10.08
